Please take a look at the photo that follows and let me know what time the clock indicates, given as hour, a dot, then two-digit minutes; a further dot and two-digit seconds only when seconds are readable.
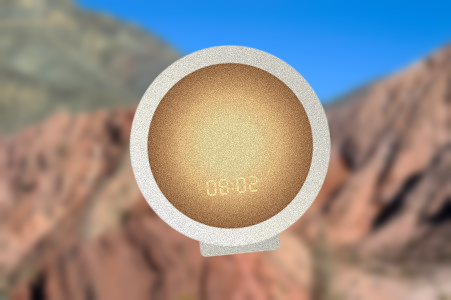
8.02
